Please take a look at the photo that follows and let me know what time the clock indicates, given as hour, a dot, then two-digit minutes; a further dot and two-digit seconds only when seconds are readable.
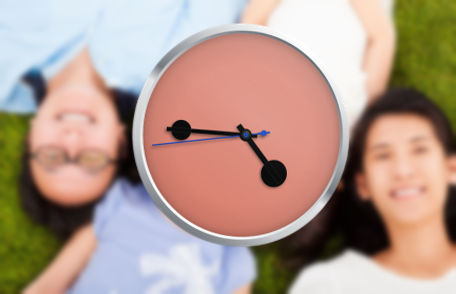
4.45.44
